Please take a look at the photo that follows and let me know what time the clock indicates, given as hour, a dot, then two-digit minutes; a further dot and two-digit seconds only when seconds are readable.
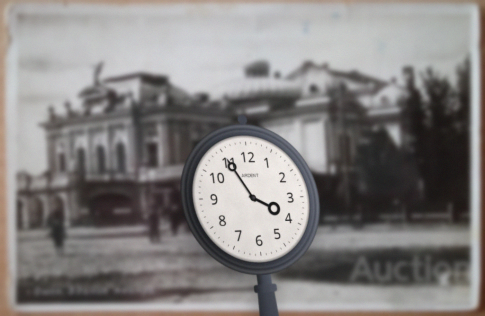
3.55
